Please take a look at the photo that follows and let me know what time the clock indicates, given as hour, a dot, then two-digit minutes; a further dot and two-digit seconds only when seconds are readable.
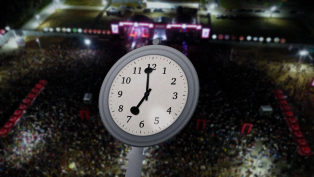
6.59
